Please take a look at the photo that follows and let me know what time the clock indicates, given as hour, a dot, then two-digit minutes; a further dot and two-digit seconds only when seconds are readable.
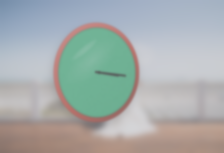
3.16
